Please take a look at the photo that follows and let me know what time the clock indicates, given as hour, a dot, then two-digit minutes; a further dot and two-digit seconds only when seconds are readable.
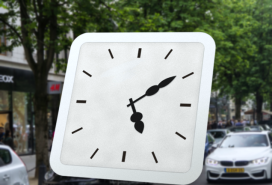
5.09
